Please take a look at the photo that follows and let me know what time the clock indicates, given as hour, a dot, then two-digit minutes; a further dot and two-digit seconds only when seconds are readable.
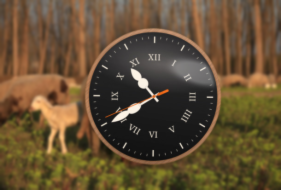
10.39.41
